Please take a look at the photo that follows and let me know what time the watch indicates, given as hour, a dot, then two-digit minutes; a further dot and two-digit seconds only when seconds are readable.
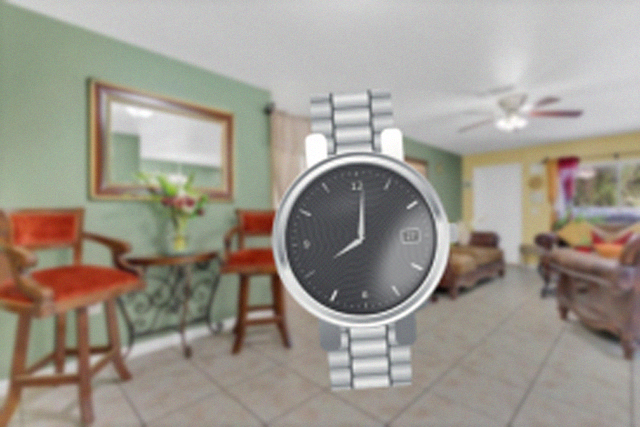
8.01
